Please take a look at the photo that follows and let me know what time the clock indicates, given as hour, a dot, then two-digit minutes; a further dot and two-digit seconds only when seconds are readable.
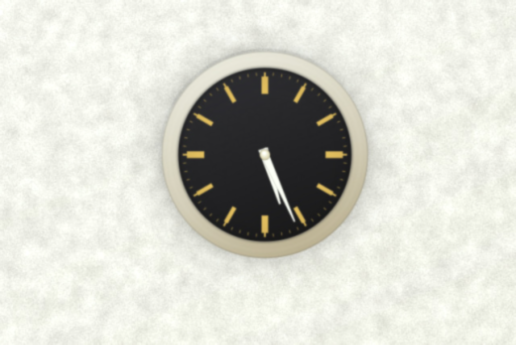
5.26
